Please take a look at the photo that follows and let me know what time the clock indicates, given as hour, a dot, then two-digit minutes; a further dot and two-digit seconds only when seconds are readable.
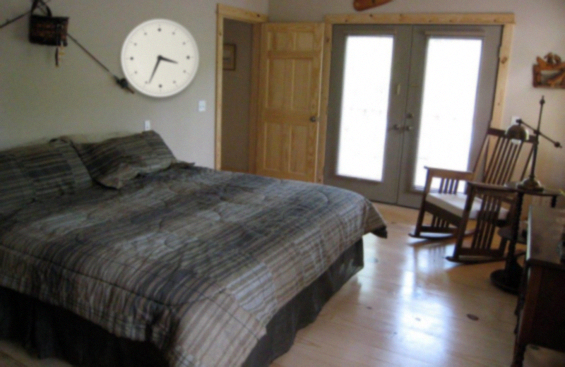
3.34
